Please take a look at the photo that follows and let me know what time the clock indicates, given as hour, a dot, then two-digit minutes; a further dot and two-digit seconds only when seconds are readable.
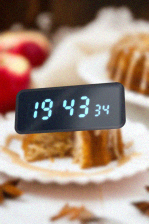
19.43.34
